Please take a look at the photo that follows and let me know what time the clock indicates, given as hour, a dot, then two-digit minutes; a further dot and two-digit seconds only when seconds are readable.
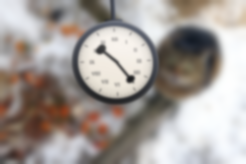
10.24
